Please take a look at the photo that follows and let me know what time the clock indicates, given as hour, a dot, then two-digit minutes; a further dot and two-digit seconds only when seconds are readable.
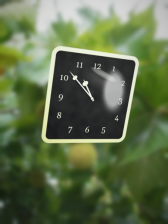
10.52
